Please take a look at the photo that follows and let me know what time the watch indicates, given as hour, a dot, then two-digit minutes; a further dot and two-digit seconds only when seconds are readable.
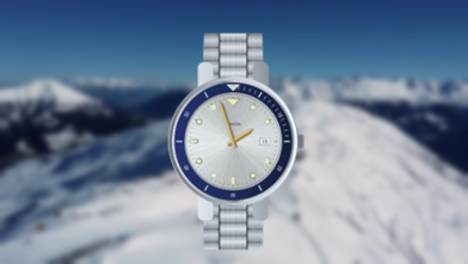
1.57
